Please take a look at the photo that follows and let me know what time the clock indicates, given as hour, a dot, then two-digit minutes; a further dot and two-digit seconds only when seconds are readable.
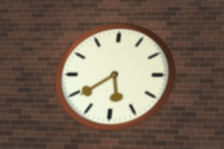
5.39
